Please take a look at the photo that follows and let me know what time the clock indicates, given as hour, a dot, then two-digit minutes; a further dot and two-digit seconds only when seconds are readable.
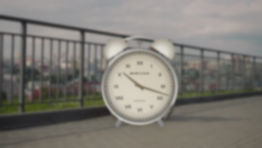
10.18
